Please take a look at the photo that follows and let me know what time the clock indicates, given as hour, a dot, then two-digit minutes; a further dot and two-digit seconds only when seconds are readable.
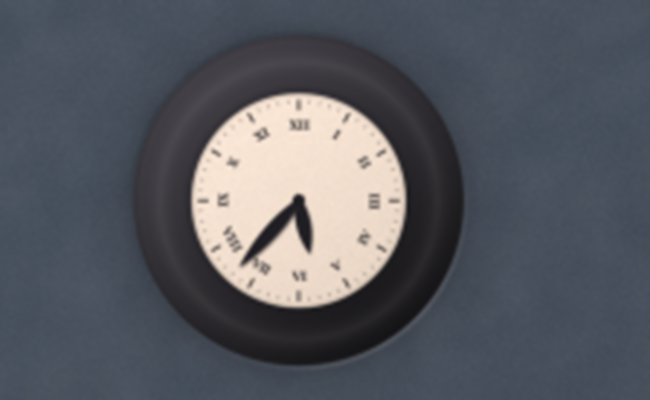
5.37
